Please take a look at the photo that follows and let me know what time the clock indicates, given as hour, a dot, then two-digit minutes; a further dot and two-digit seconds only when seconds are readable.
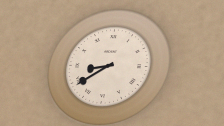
8.39
